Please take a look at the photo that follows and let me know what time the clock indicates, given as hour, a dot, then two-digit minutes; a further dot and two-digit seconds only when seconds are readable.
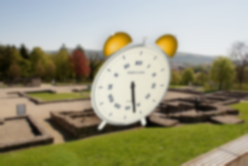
5.27
